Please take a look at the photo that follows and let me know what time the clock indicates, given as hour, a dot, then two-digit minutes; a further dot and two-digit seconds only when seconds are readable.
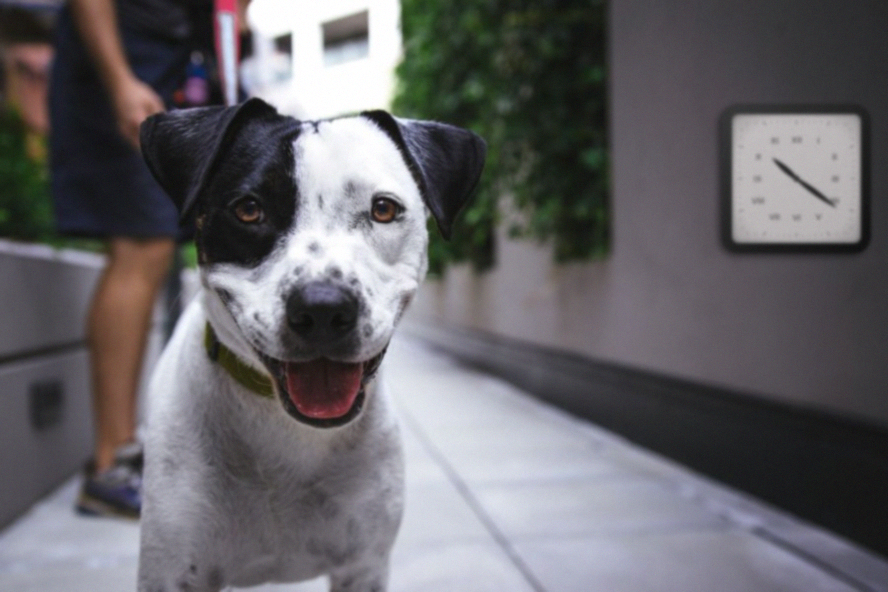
10.21
